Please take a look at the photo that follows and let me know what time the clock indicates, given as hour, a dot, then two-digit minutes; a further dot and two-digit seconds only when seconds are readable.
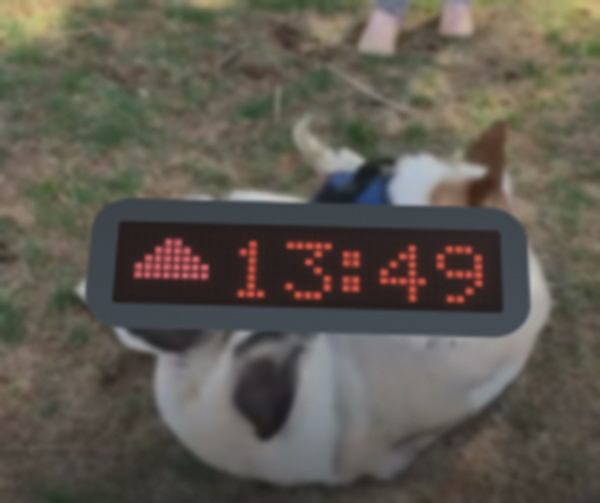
13.49
